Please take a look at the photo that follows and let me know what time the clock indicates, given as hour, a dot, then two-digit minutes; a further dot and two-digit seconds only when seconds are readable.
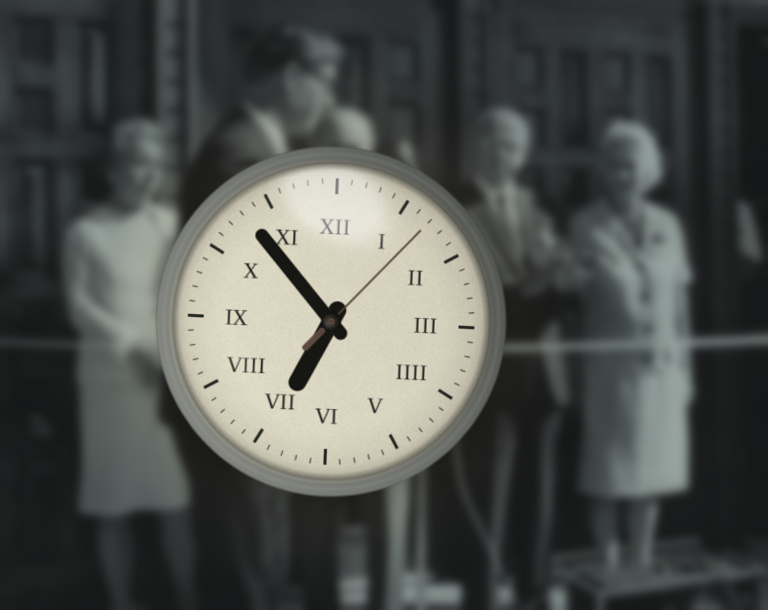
6.53.07
